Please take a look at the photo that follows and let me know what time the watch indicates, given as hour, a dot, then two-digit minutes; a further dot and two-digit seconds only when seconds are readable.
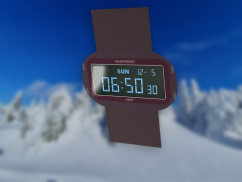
6.50.30
